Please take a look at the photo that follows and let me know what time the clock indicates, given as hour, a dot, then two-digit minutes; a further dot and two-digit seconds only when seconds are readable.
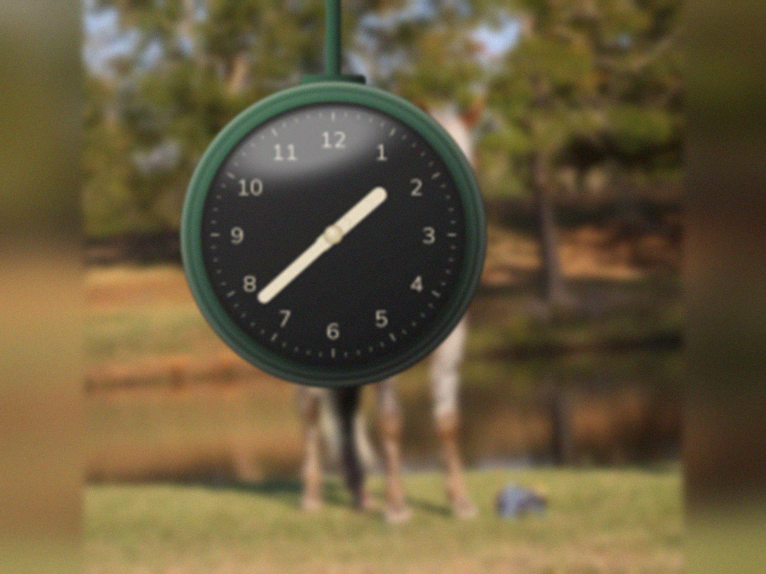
1.38
